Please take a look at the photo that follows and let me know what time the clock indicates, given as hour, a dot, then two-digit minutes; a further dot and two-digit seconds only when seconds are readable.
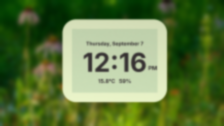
12.16
